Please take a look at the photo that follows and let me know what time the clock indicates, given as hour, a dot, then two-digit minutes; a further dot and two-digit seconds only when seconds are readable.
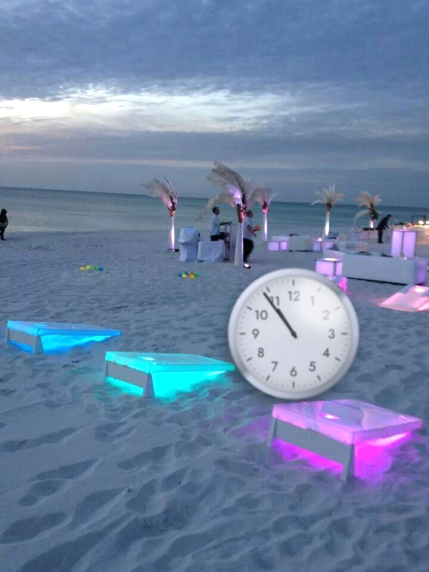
10.54
